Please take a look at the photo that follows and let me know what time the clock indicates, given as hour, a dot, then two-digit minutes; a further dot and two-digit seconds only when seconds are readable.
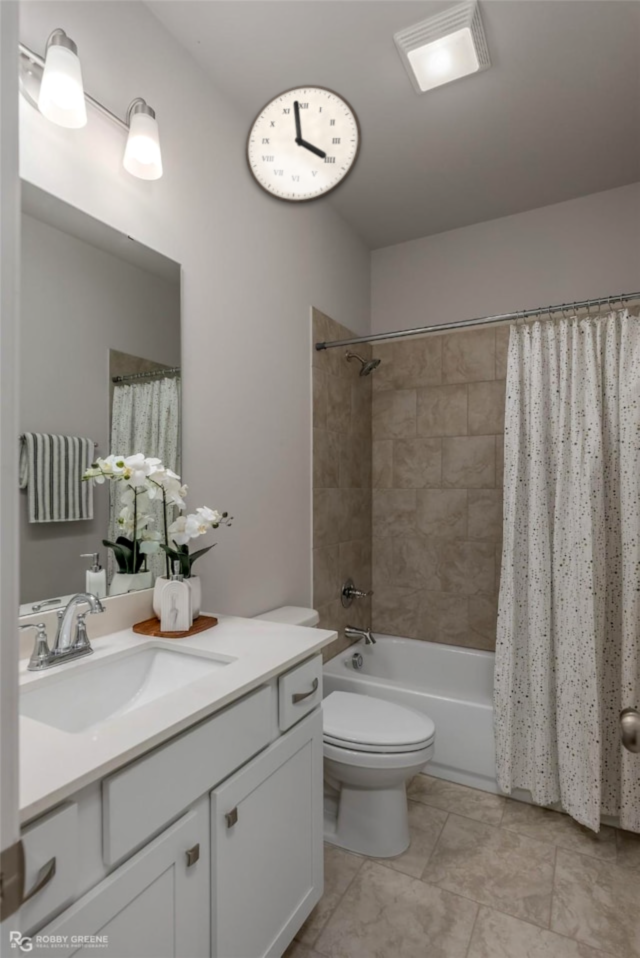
3.58
